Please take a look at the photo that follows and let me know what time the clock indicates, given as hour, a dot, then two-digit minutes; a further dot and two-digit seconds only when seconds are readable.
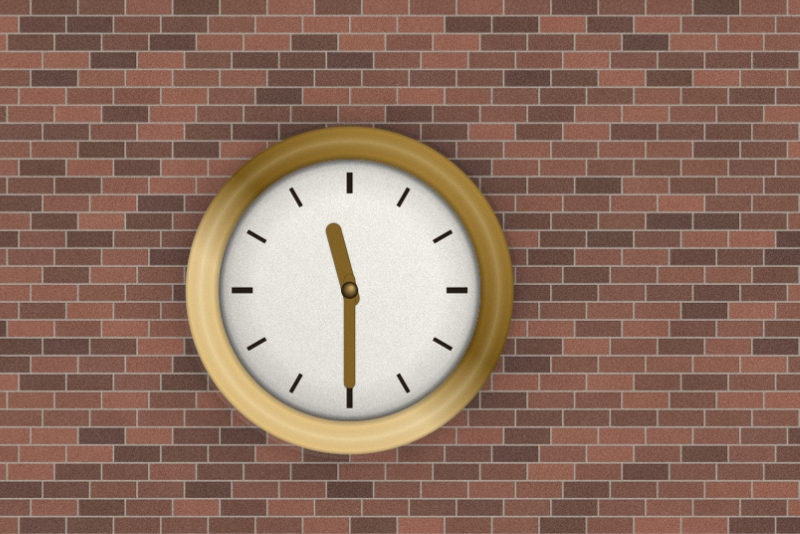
11.30
